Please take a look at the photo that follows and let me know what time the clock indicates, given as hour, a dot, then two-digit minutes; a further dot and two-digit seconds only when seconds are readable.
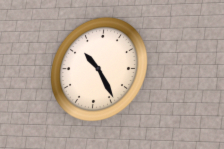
10.24
